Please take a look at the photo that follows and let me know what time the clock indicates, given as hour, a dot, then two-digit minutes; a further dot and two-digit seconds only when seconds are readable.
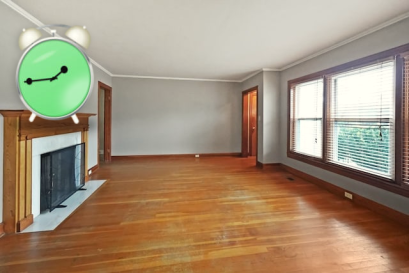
1.44
